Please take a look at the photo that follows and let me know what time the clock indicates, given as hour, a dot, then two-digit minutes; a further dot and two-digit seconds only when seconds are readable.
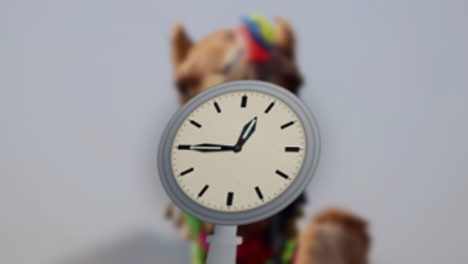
12.45
